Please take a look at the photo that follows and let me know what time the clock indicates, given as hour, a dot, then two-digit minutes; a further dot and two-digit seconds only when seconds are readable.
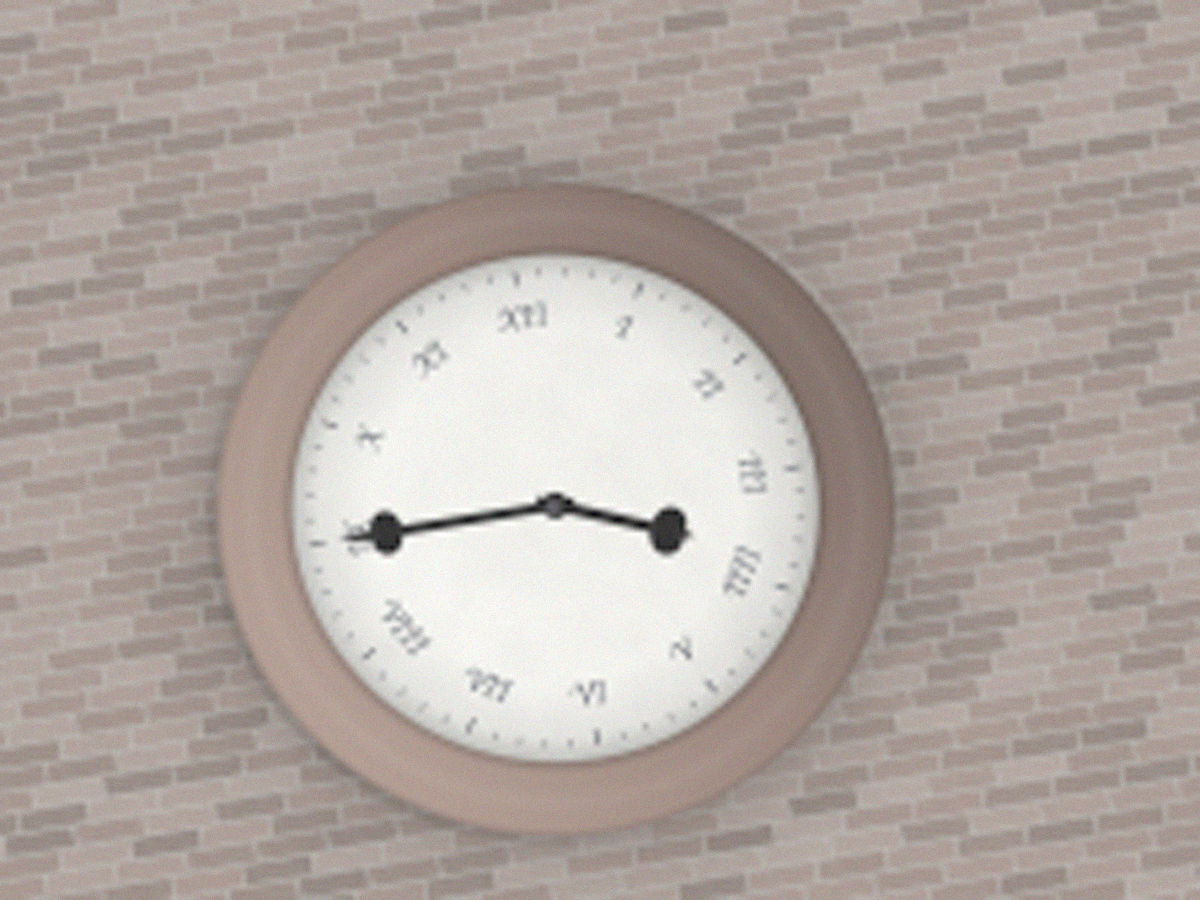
3.45
